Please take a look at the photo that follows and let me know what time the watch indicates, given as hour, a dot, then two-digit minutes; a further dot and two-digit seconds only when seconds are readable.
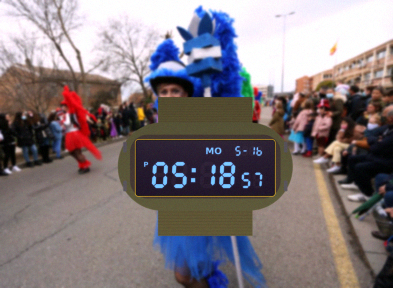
5.18.57
